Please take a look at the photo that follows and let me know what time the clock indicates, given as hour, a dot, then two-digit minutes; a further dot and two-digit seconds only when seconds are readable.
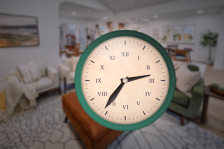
2.36
